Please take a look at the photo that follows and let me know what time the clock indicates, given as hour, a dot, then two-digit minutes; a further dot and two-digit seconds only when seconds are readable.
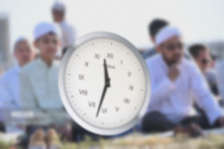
11.32
